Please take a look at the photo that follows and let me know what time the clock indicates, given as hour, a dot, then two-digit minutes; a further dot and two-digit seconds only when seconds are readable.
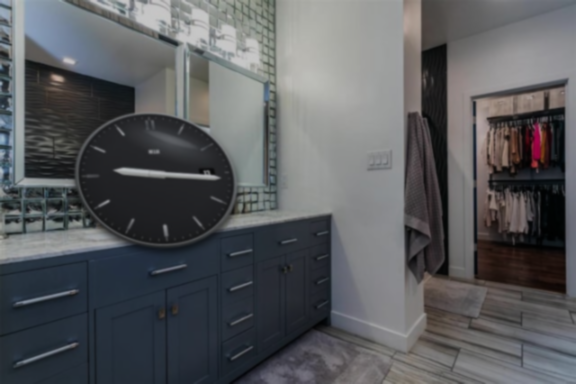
9.16
